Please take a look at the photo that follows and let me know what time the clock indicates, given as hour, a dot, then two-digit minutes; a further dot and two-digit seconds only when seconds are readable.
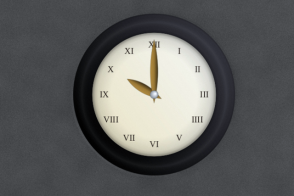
10.00
